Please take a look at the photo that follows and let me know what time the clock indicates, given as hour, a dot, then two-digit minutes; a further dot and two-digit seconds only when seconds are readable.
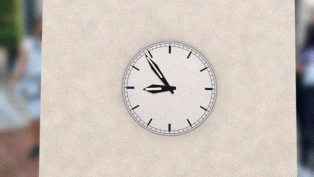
8.54
